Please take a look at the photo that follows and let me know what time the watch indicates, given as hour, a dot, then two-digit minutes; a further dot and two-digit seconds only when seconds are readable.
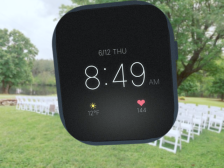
8.49
